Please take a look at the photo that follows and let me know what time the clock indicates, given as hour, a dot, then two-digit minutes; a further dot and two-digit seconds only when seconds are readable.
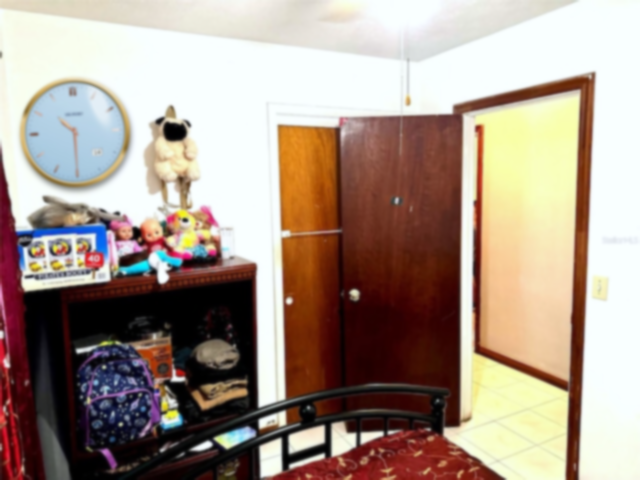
10.30
